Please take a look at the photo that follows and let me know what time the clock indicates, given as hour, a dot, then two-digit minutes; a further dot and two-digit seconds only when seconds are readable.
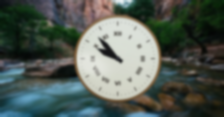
9.53
